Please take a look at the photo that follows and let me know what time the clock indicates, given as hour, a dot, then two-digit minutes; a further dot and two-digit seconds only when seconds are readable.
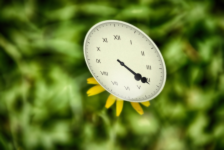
4.21
